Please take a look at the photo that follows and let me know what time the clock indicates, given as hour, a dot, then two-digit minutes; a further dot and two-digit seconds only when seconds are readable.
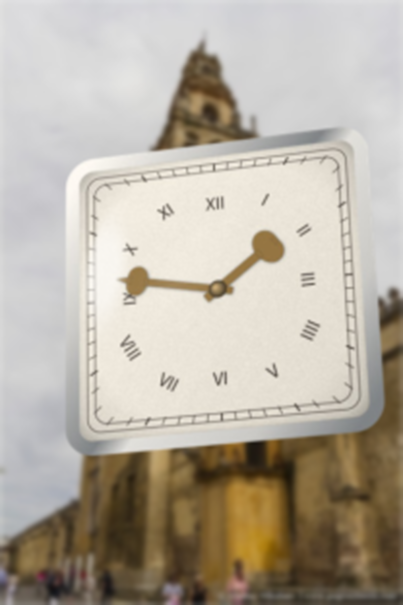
1.47
